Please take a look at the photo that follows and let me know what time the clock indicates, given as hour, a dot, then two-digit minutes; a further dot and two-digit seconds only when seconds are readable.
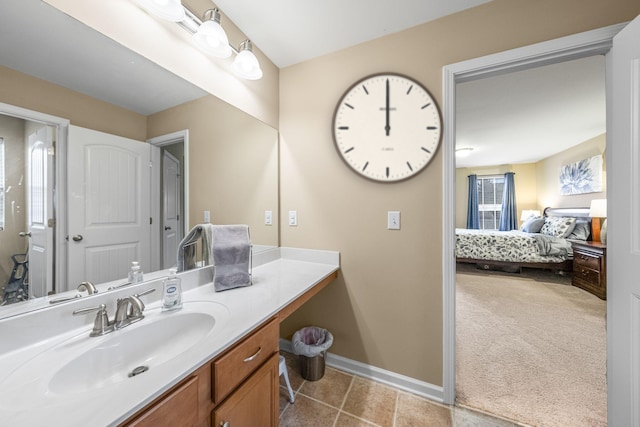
12.00
